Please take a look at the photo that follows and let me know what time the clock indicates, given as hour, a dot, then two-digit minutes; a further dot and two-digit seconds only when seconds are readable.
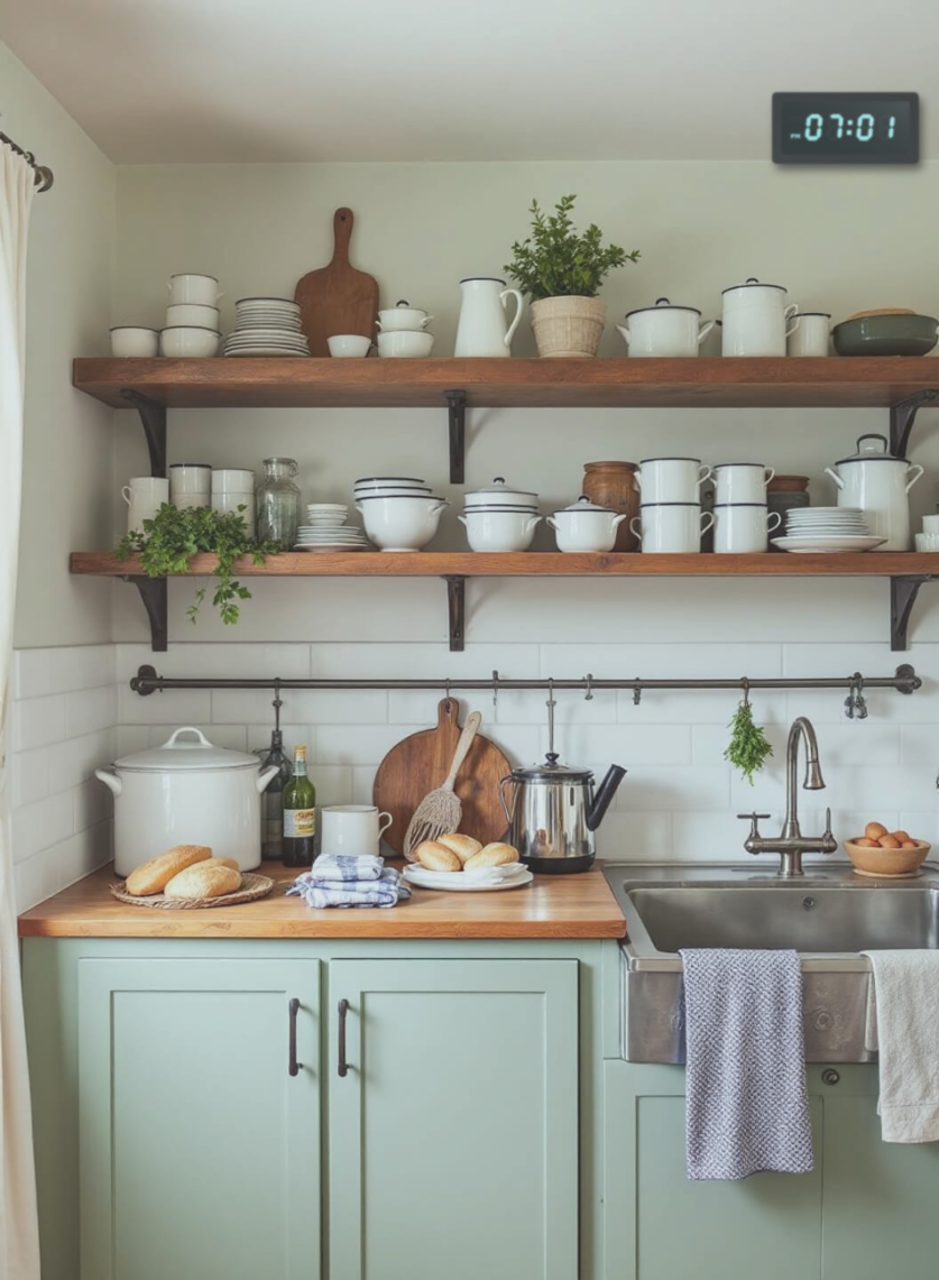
7.01
